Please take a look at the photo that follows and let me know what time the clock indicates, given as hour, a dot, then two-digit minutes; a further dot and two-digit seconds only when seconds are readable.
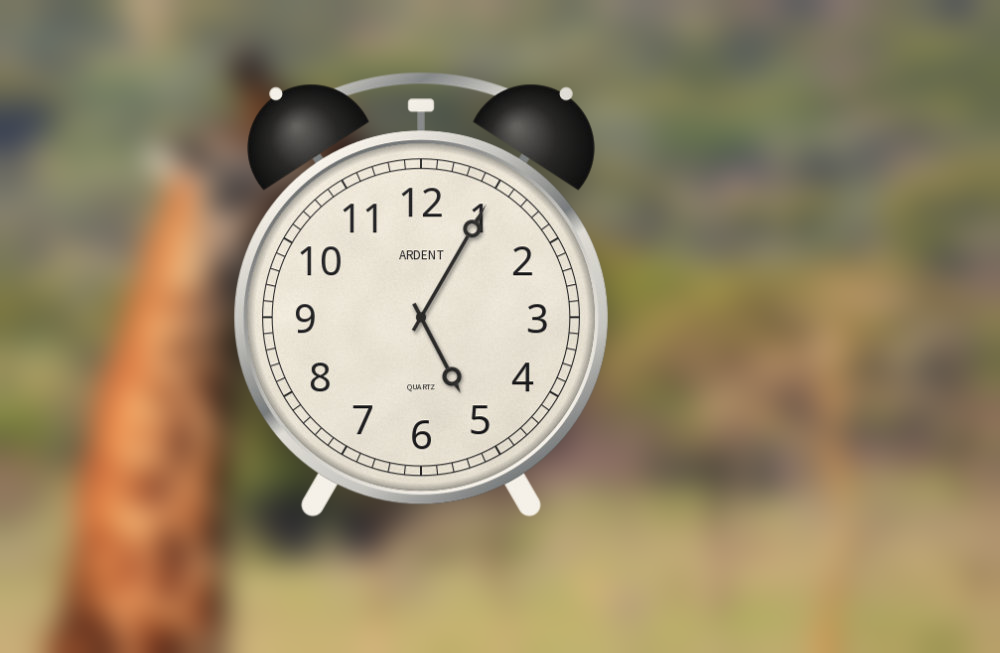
5.05
